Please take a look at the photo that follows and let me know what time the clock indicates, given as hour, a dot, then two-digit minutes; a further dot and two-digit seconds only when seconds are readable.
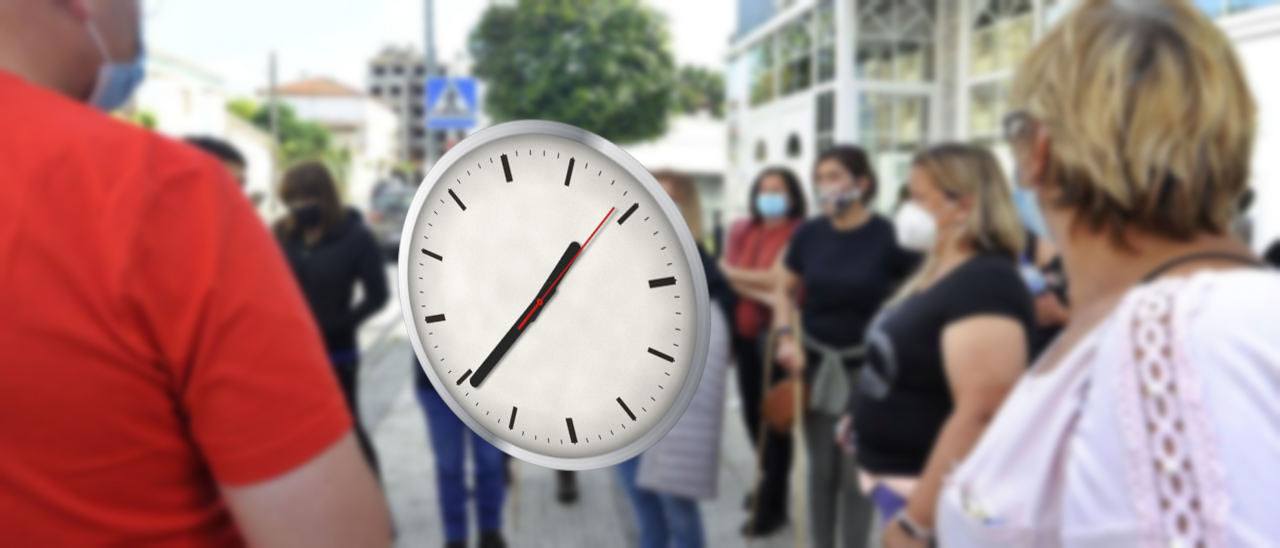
1.39.09
